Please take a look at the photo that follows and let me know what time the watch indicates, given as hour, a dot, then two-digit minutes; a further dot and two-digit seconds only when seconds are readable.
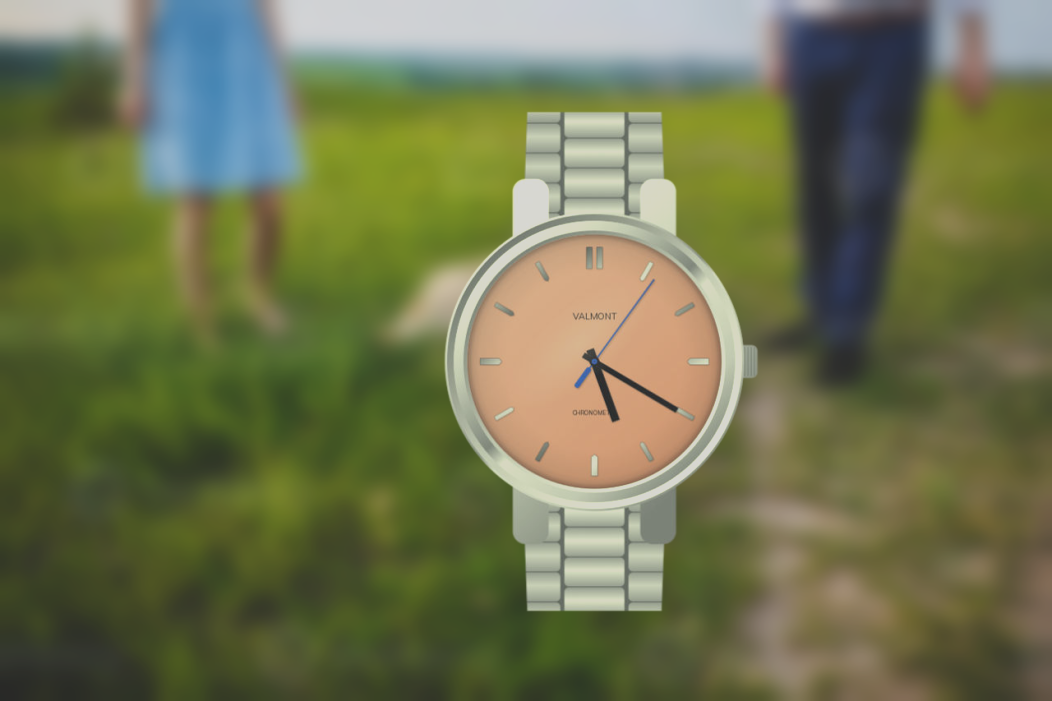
5.20.06
